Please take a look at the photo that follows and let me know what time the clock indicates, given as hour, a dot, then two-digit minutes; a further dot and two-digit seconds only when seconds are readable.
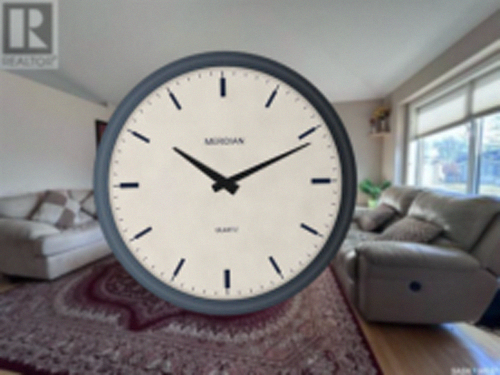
10.11
